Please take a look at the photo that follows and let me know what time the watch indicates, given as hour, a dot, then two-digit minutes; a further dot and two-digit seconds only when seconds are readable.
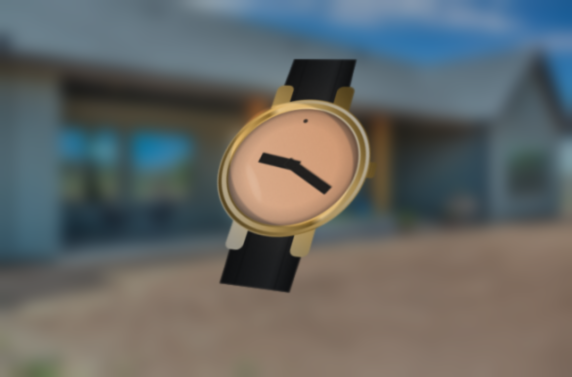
9.20
